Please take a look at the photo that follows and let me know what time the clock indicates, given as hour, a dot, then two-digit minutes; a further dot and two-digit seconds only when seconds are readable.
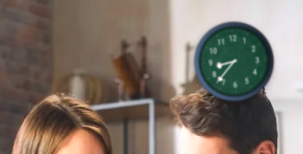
8.37
